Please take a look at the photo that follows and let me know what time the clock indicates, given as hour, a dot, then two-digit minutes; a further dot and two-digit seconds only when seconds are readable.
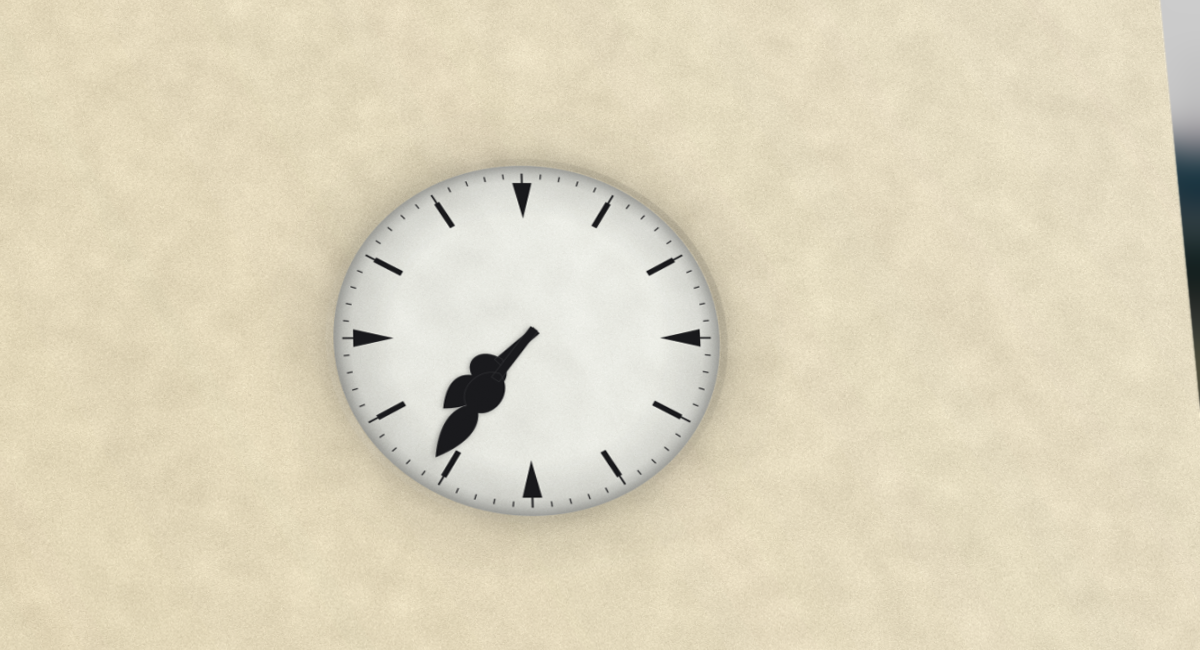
7.36
